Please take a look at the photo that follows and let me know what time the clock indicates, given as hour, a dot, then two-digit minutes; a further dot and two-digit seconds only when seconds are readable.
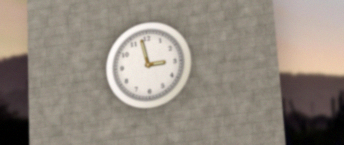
2.58
